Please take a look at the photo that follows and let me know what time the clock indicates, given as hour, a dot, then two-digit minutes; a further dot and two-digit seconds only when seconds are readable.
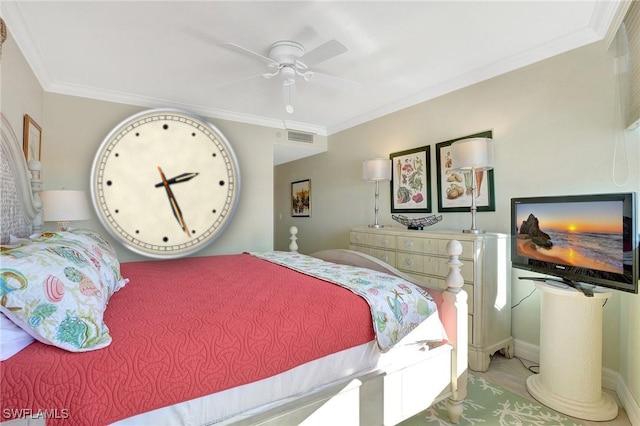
2.26.26
